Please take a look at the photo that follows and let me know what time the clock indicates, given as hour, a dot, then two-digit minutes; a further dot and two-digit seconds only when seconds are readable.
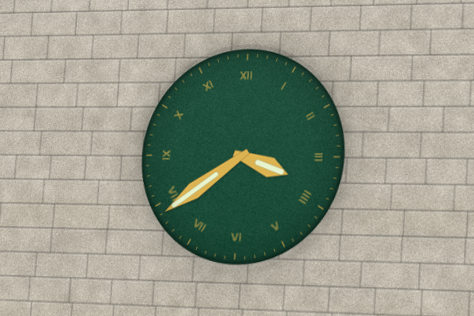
3.39
